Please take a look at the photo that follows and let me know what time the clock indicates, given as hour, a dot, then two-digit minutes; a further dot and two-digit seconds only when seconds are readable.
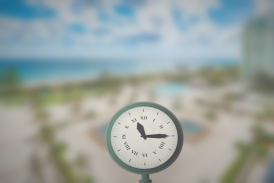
11.15
